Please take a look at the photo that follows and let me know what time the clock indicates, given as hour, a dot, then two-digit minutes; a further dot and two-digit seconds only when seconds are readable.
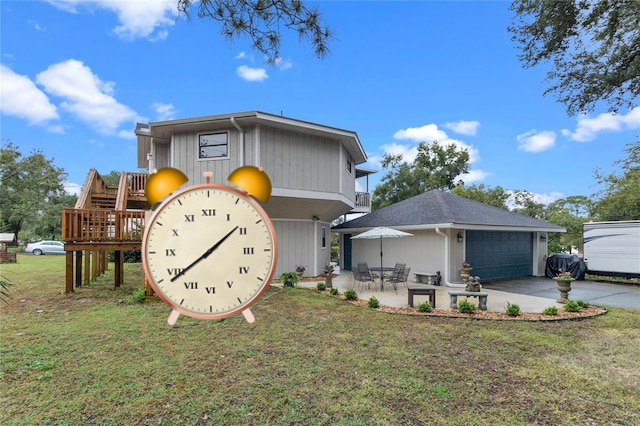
1.39
